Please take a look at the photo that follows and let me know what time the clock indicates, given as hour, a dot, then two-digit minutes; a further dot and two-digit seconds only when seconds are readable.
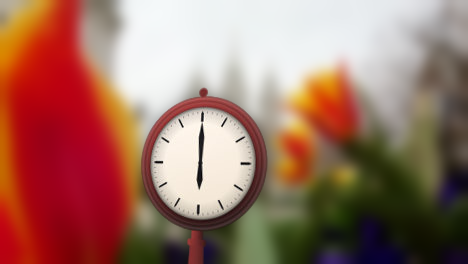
6.00
